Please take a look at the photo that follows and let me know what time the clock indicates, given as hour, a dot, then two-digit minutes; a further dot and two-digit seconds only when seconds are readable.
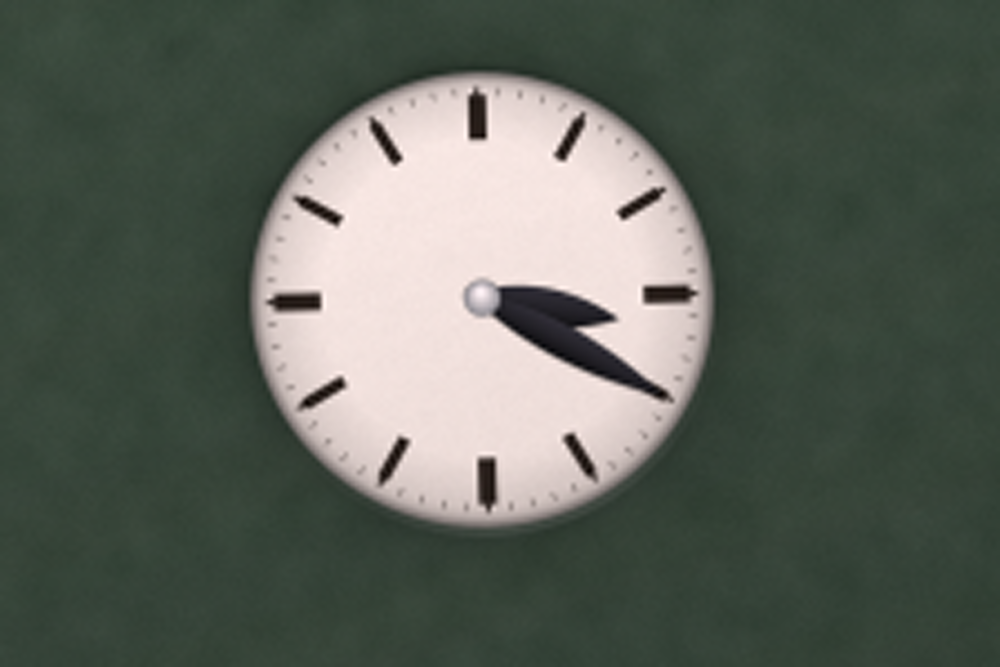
3.20
